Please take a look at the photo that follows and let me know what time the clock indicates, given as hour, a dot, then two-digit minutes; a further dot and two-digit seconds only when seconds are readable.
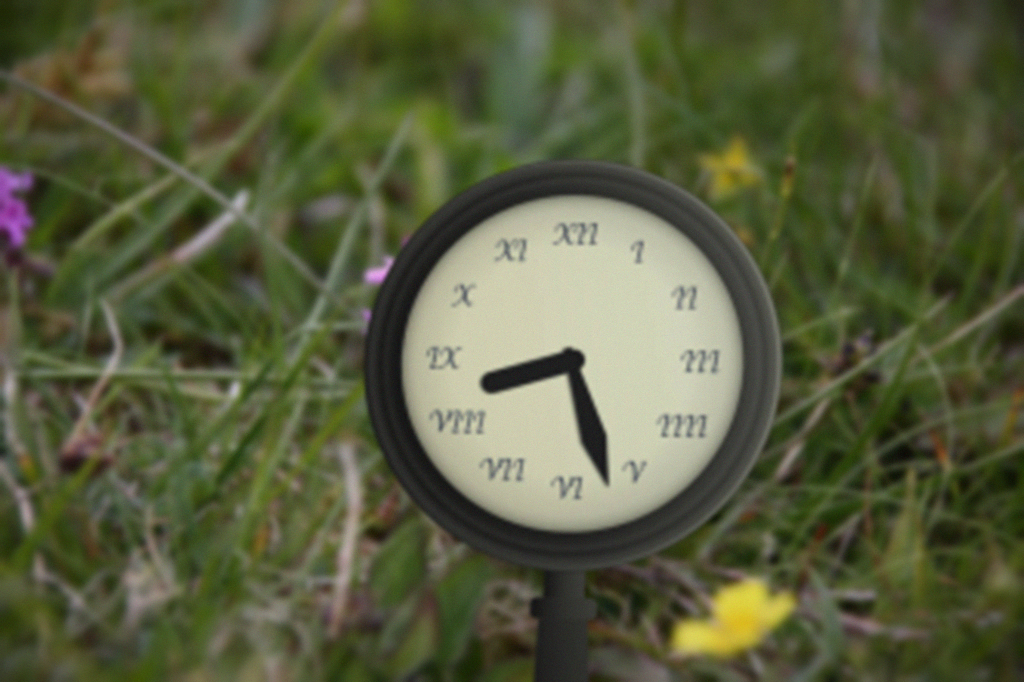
8.27
